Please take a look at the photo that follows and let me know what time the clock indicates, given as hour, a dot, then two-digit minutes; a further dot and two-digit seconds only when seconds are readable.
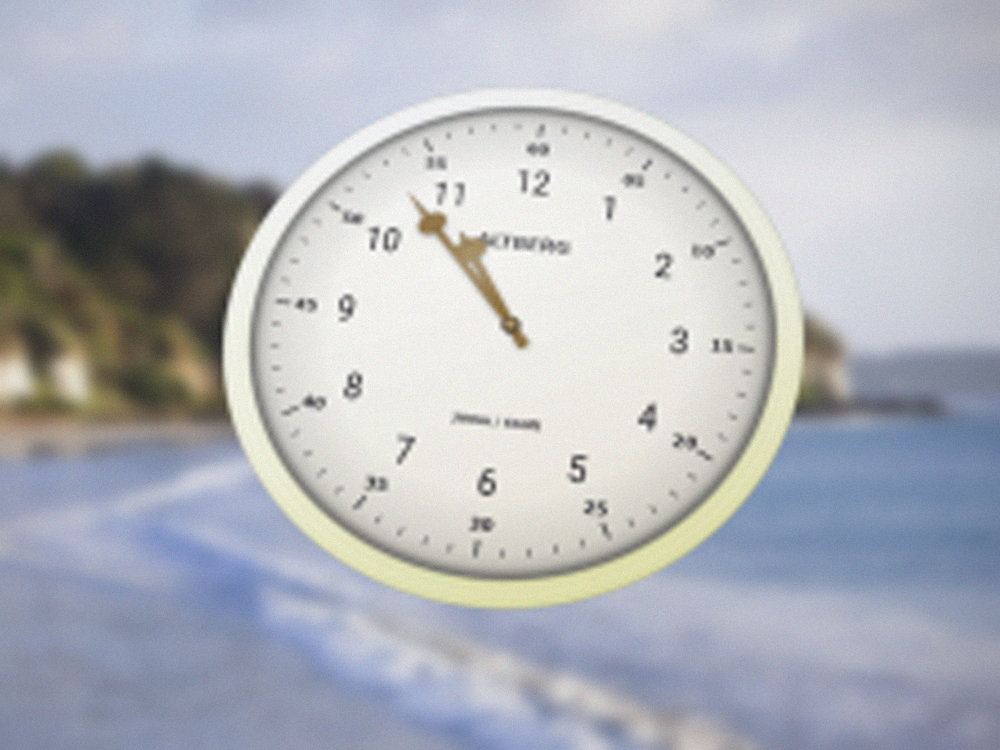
10.53
